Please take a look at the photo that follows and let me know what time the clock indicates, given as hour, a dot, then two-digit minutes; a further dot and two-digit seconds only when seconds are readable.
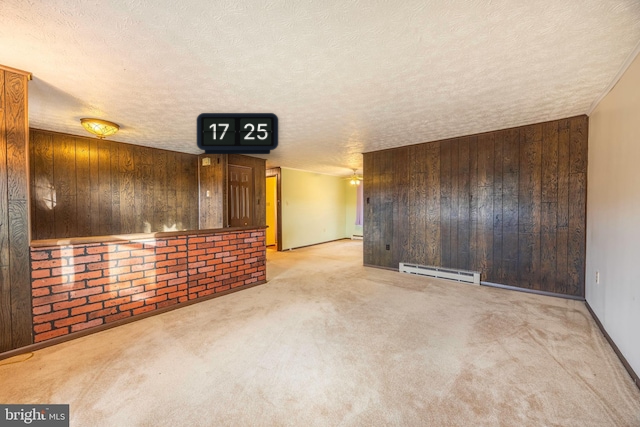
17.25
